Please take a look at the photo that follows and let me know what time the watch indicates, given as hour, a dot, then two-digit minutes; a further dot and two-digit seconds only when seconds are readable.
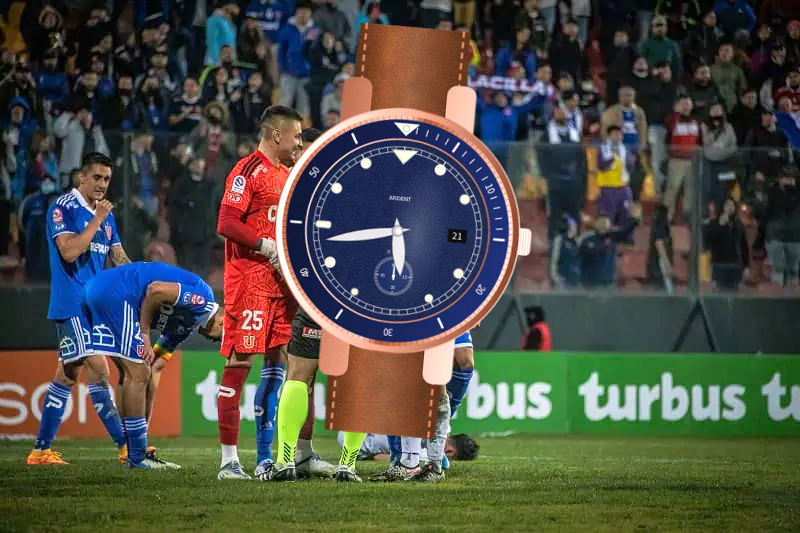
5.43
